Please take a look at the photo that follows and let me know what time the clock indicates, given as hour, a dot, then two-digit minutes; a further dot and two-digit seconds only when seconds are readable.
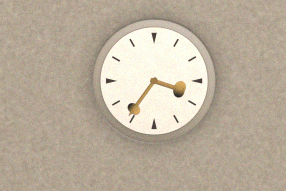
3.36
